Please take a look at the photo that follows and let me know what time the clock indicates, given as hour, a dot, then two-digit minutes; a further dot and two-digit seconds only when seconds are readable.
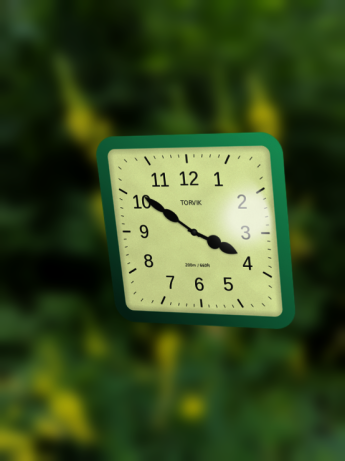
3.51
